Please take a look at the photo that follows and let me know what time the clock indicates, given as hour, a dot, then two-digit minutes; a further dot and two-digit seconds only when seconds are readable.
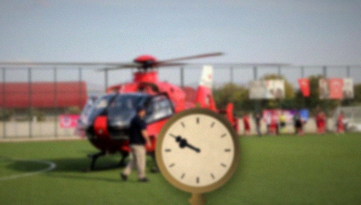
9.50
